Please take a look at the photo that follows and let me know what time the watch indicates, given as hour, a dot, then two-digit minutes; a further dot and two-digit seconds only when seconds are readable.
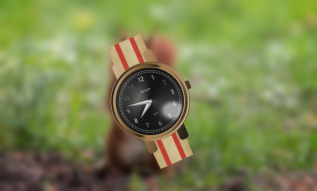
7.47
